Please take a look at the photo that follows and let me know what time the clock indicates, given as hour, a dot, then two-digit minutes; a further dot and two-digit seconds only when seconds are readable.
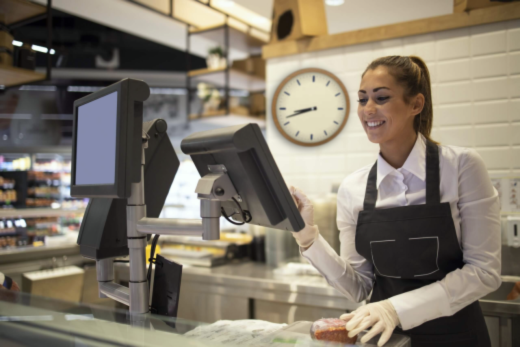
8.42
